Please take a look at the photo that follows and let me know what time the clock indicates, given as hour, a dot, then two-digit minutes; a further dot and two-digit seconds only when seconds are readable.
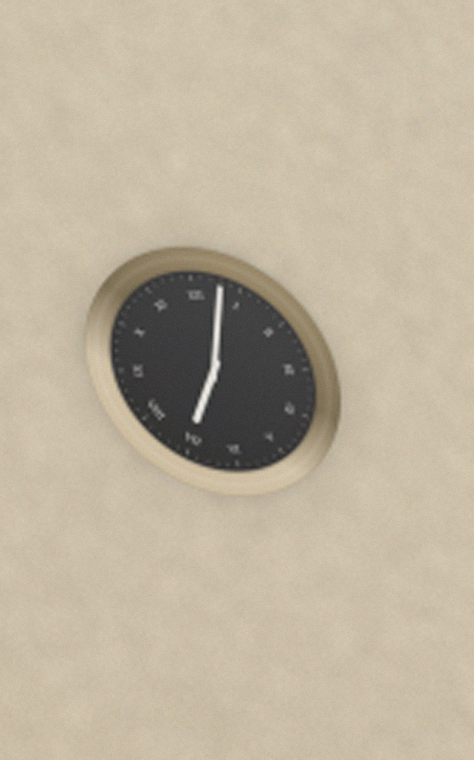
7.03
